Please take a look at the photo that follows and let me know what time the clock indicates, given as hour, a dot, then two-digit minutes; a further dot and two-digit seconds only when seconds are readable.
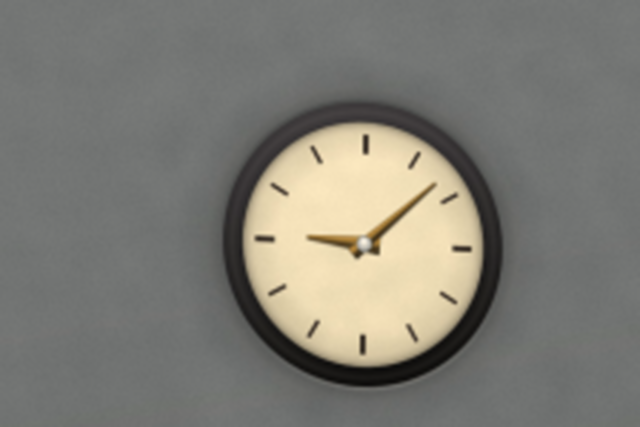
9.08
